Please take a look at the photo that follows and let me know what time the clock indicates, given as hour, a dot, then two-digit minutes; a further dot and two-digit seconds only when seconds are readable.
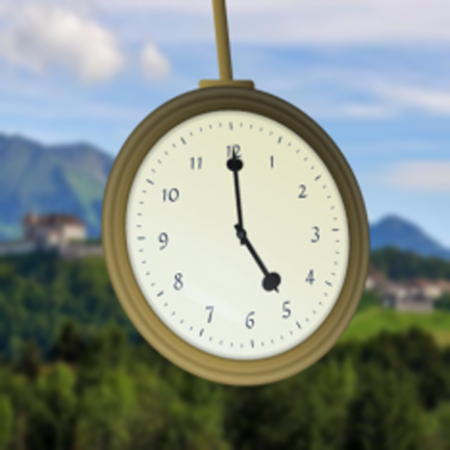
5.00
